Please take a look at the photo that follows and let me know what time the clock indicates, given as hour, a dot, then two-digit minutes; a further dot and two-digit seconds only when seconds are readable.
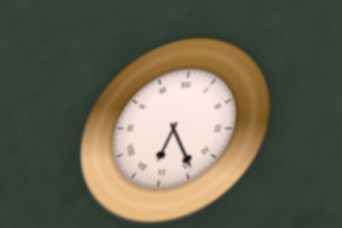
6.24
